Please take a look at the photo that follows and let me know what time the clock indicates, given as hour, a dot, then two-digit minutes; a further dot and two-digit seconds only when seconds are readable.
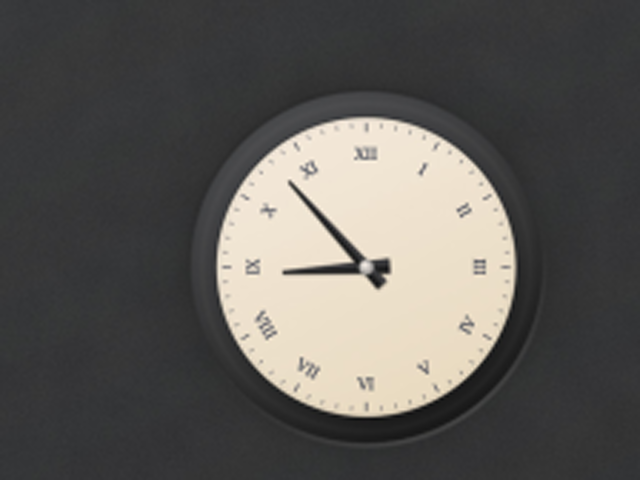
8.53
